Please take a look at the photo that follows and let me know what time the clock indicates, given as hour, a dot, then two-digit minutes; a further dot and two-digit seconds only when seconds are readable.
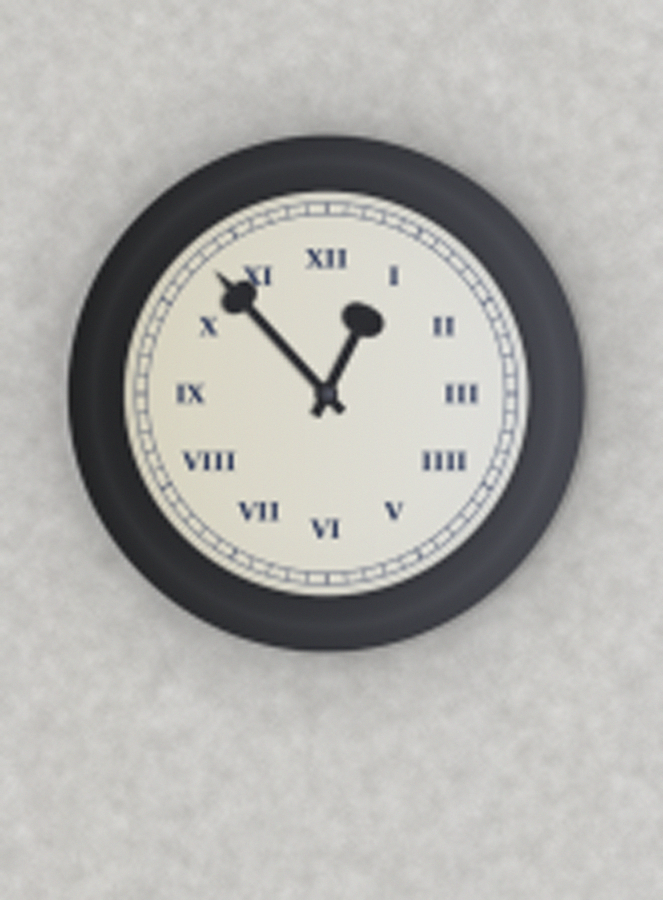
12.53
